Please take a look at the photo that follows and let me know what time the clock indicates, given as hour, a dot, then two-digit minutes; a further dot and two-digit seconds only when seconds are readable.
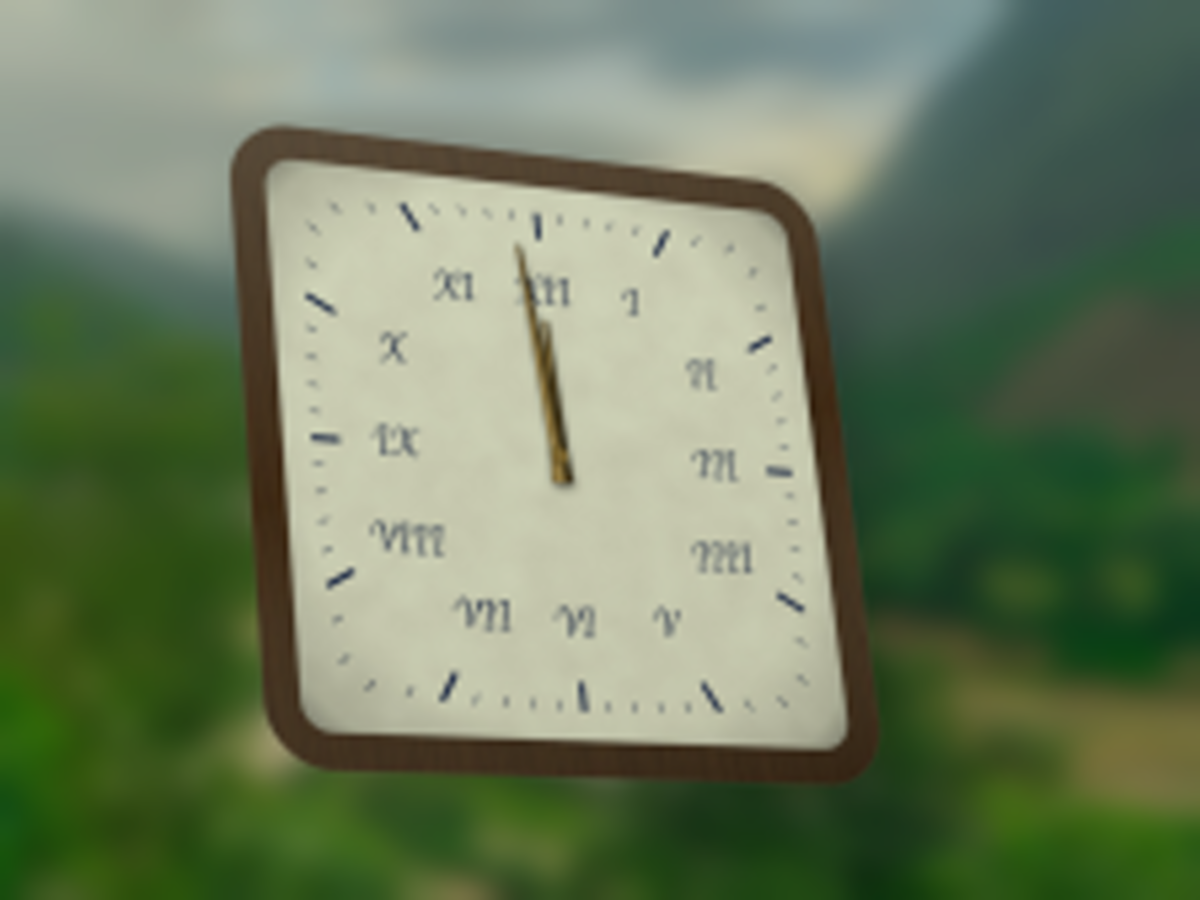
11.59
